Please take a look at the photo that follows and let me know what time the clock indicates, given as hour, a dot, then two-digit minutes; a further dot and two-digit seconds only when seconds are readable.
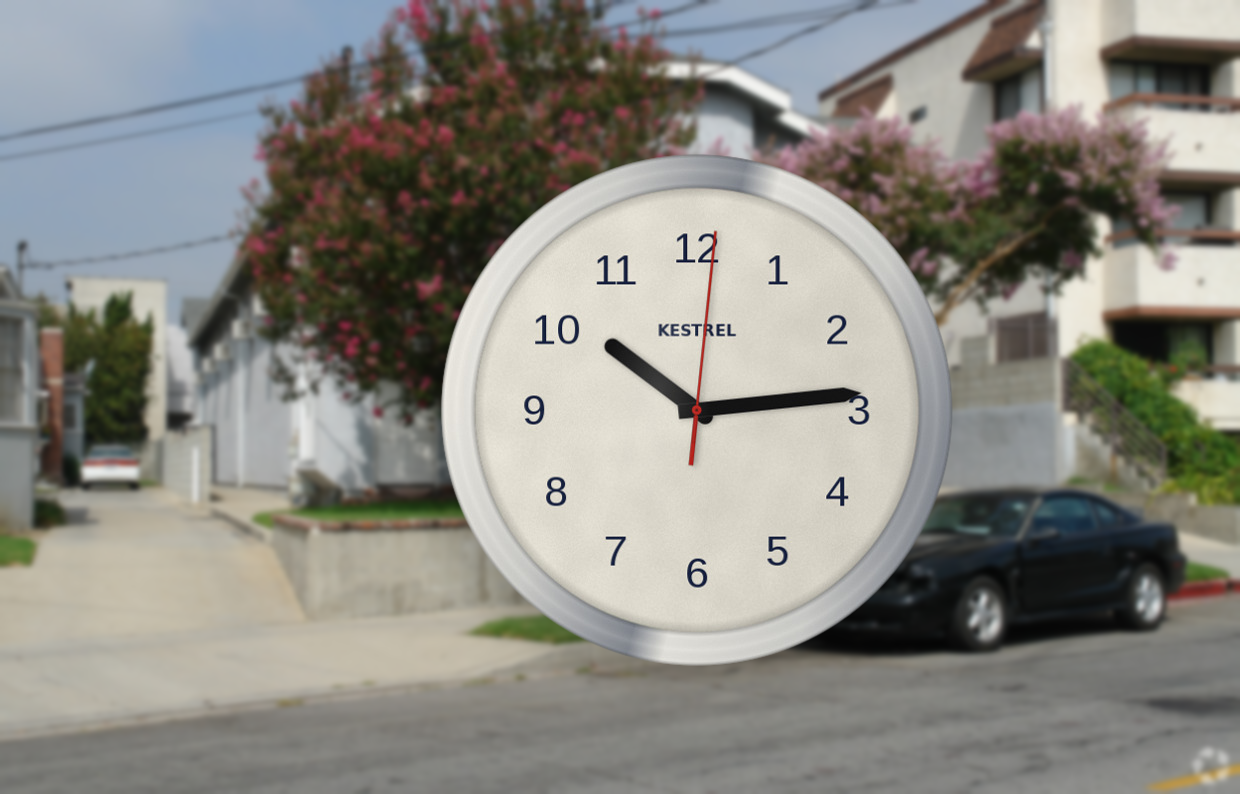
10.14.01
